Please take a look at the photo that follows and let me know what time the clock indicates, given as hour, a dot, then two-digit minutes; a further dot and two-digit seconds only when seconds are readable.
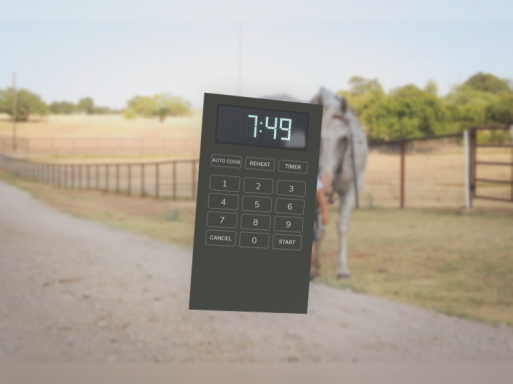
7.49
